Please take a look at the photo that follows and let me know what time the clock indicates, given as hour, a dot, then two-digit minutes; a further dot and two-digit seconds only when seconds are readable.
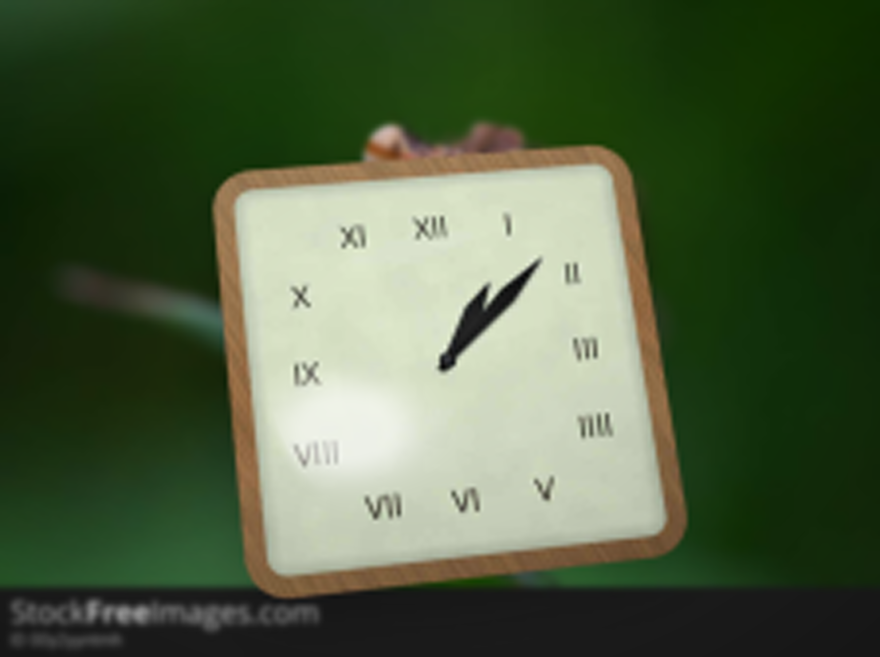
1.08
